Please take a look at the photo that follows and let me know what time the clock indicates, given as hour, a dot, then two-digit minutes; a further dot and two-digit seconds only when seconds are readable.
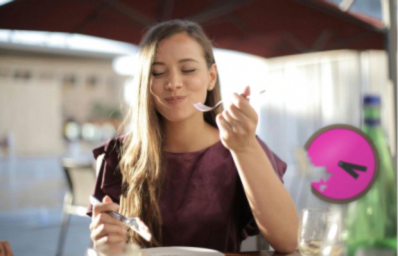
4.17
